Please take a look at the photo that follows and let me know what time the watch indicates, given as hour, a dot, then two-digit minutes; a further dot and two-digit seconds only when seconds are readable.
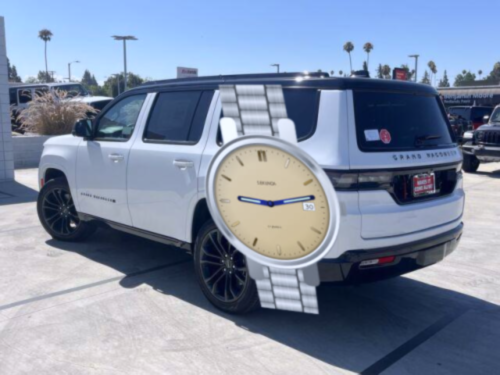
9.13
